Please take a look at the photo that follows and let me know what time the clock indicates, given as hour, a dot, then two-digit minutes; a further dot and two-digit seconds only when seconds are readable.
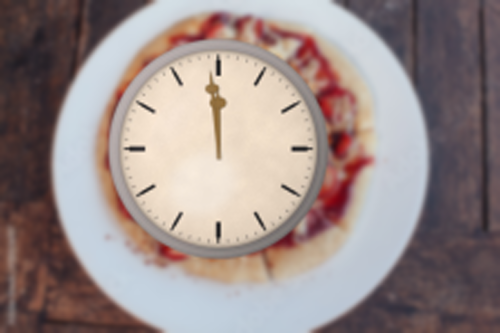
11.59
